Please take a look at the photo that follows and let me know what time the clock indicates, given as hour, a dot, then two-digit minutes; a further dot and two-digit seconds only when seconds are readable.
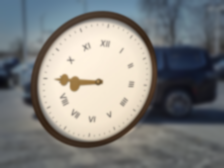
8.45
